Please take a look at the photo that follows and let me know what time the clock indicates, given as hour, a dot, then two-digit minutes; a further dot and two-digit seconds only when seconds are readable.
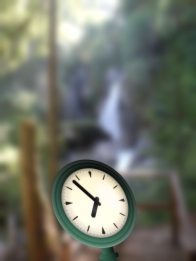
6.53
